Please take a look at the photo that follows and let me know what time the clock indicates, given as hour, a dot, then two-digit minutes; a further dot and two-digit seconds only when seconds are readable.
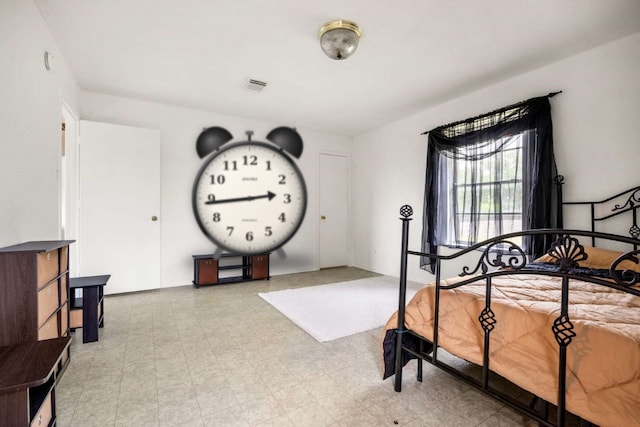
2.44
